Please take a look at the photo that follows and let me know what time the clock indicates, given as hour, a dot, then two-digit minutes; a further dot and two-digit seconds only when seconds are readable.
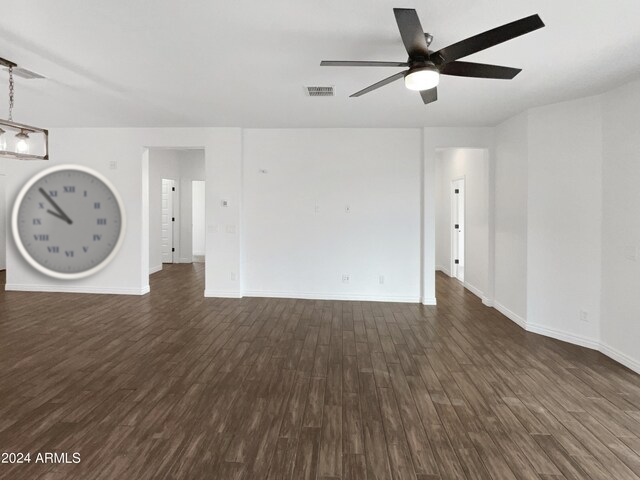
9.53
